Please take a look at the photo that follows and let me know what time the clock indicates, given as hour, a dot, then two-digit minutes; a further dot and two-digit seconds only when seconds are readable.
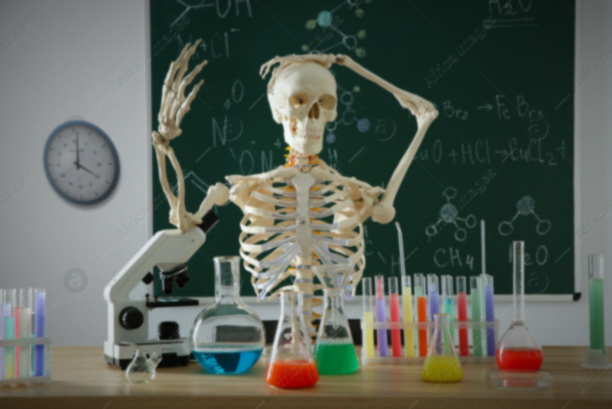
4.01
